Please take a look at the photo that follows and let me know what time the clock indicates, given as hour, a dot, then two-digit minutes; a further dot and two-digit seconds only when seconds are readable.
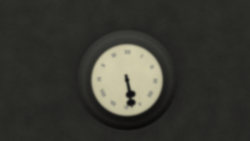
5.28
